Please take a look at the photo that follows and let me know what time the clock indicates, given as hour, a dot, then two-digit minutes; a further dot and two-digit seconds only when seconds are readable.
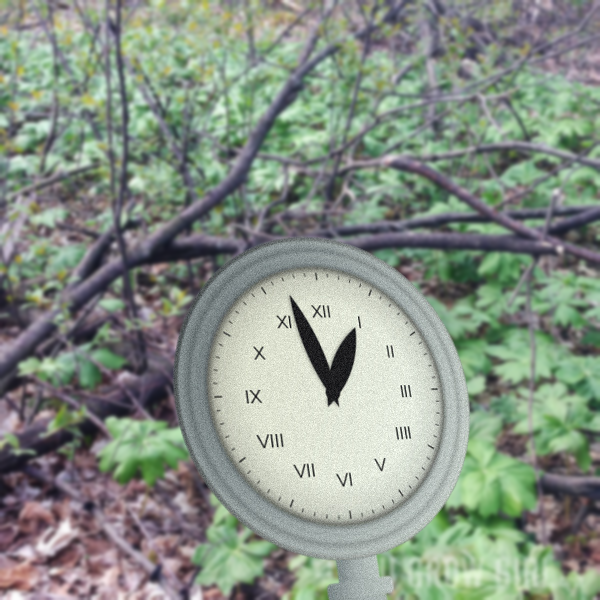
12.57
